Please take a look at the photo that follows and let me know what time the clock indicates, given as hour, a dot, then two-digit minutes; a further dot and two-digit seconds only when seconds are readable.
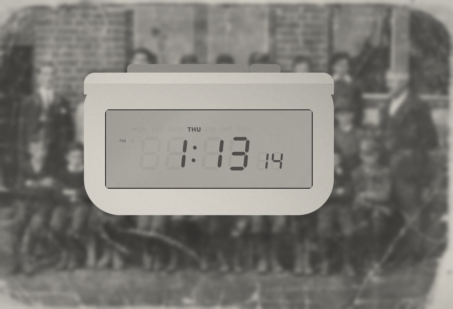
1.13.14
